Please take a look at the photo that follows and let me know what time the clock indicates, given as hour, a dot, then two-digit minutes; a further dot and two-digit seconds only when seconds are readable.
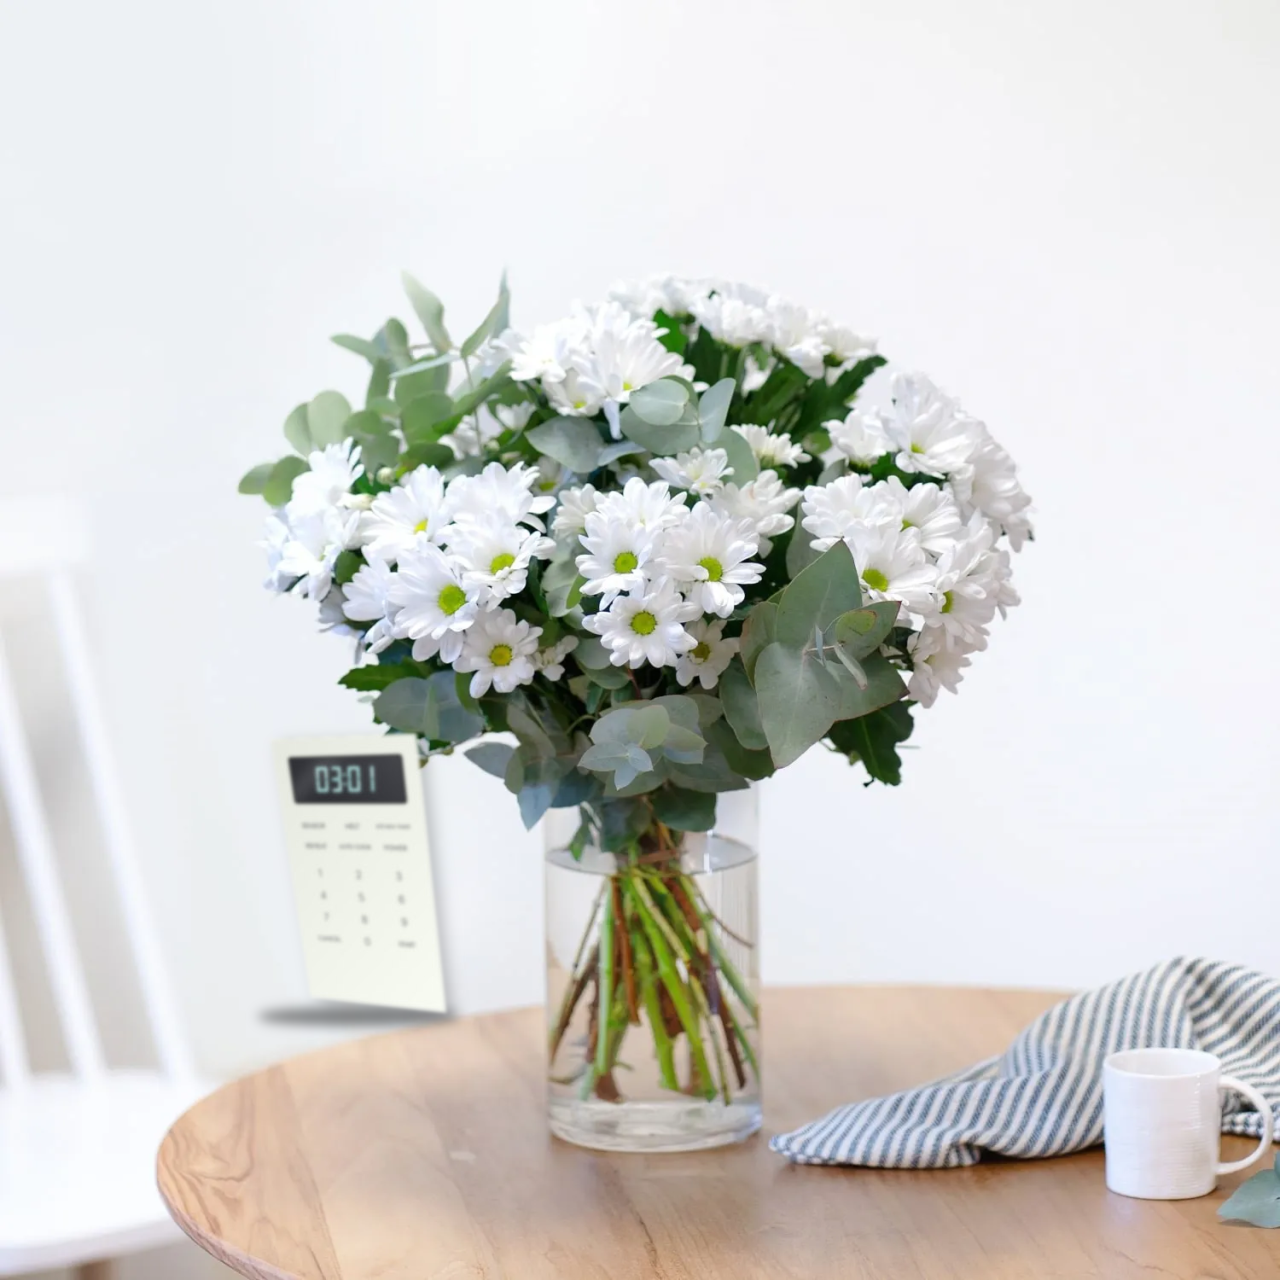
3.01
